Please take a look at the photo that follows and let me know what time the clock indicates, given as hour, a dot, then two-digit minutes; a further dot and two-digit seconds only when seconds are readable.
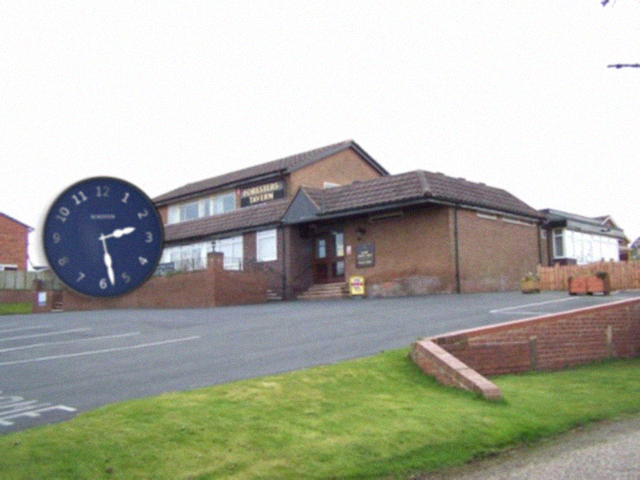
2.28
